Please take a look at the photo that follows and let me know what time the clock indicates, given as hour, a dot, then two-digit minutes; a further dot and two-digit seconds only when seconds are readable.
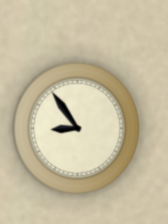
8.54
